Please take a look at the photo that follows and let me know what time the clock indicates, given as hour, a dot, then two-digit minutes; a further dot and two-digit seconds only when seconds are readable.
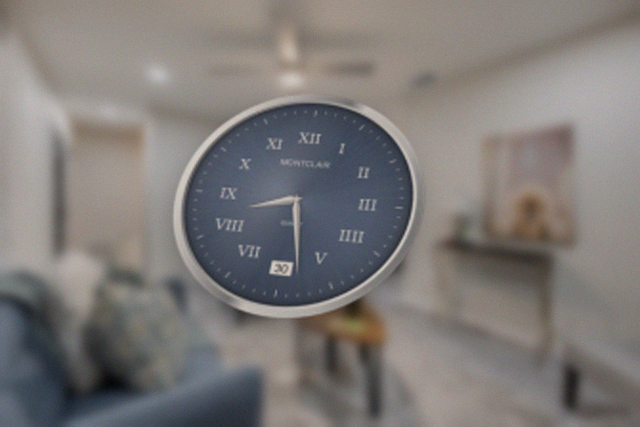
8.28
